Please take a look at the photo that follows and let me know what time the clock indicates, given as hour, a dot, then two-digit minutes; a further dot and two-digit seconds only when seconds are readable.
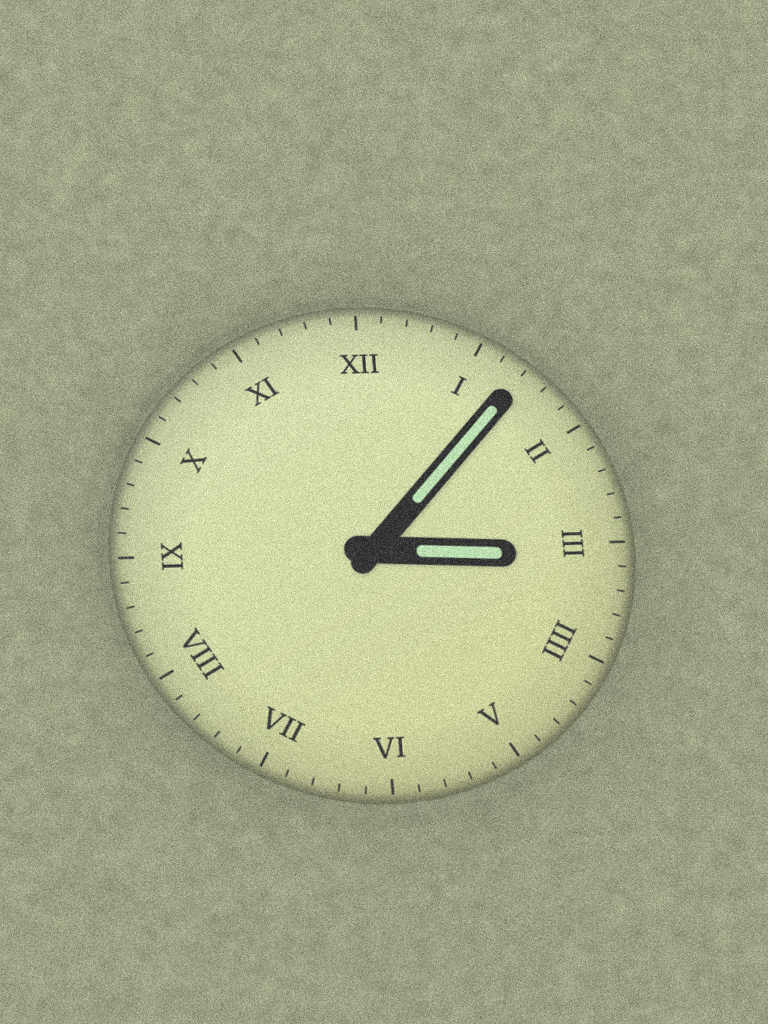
3.07
